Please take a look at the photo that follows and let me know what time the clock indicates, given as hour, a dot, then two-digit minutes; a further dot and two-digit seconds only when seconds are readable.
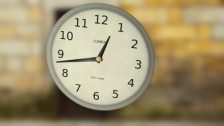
12.43
